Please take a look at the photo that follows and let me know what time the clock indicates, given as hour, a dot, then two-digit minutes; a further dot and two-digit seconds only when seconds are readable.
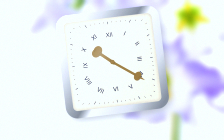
10.21
